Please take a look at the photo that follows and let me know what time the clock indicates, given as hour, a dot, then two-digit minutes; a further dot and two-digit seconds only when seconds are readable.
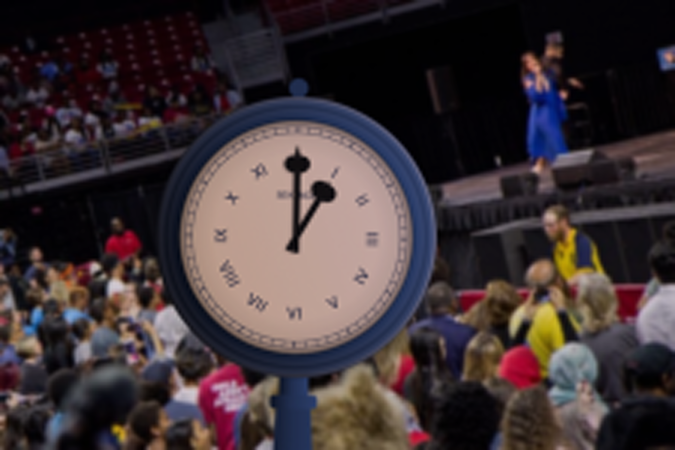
1.00
